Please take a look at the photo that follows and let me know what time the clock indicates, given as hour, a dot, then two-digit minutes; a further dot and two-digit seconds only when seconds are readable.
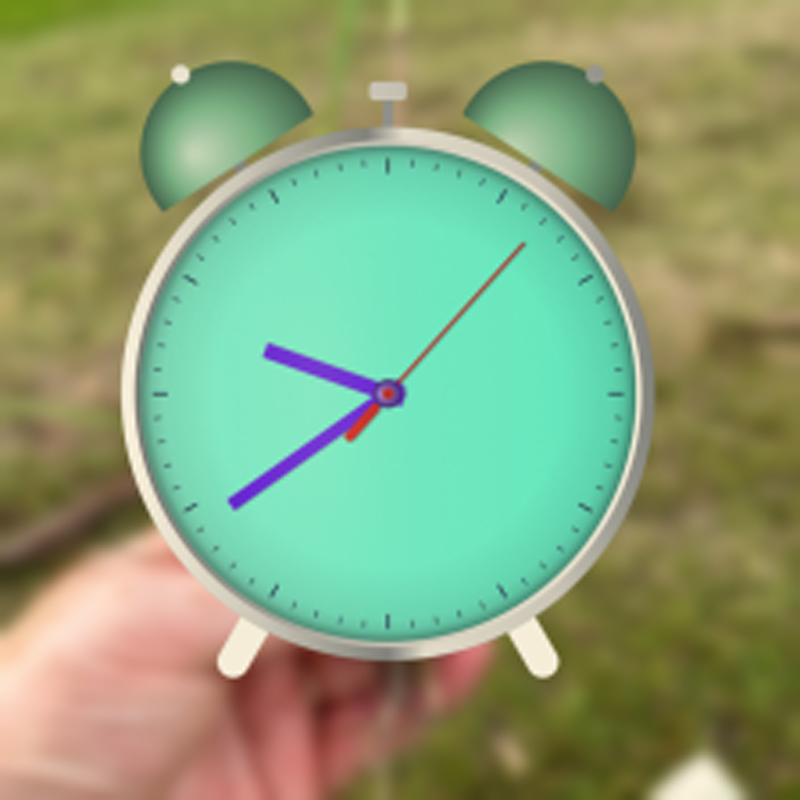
9.39.07
